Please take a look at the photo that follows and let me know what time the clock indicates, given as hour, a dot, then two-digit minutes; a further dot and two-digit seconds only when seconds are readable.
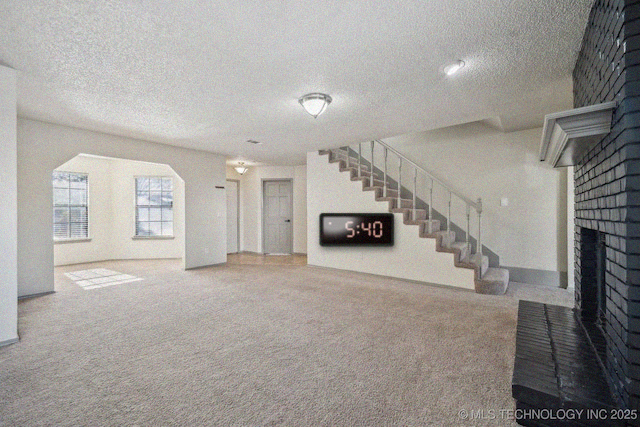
5.40
